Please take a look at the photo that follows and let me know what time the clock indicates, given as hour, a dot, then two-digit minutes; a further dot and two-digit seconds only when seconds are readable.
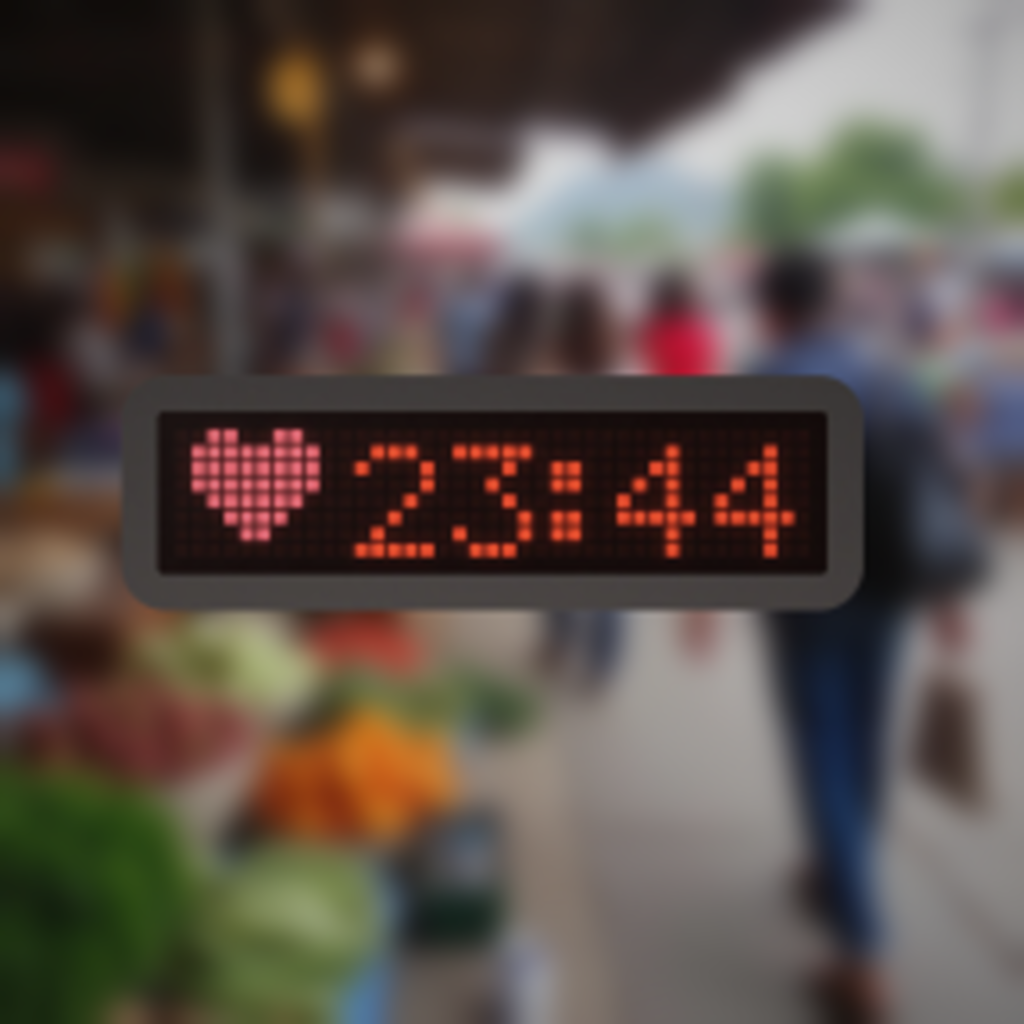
23.44
